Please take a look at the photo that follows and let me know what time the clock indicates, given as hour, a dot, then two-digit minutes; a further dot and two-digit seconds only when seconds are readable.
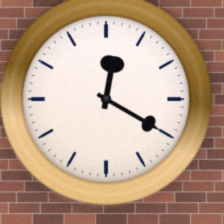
12.20
